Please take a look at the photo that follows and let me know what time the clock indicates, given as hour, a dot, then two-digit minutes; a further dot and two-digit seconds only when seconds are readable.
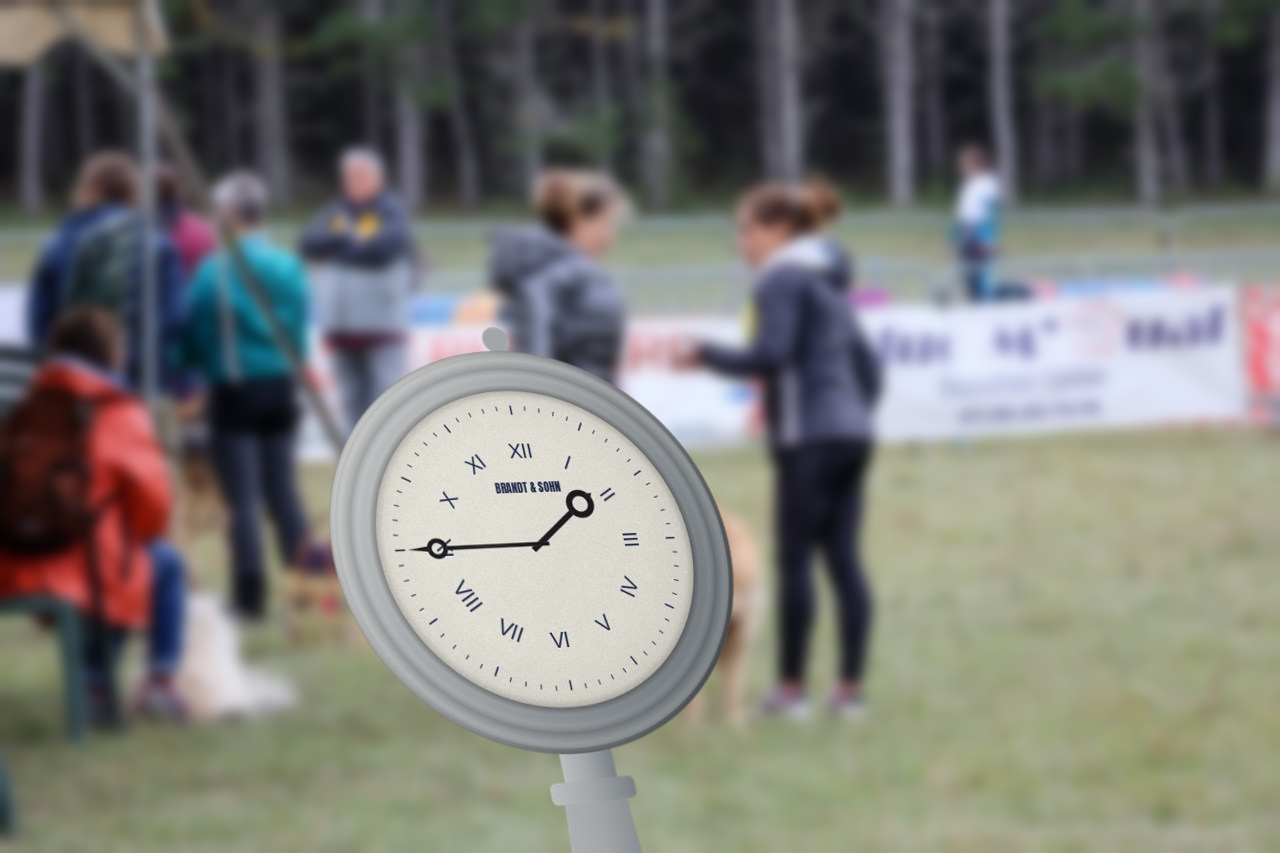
1.45
